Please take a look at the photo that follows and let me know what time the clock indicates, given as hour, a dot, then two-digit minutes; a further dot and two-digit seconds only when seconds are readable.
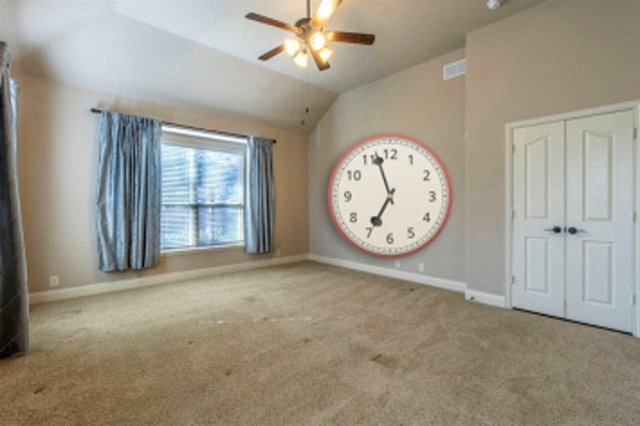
6.57
